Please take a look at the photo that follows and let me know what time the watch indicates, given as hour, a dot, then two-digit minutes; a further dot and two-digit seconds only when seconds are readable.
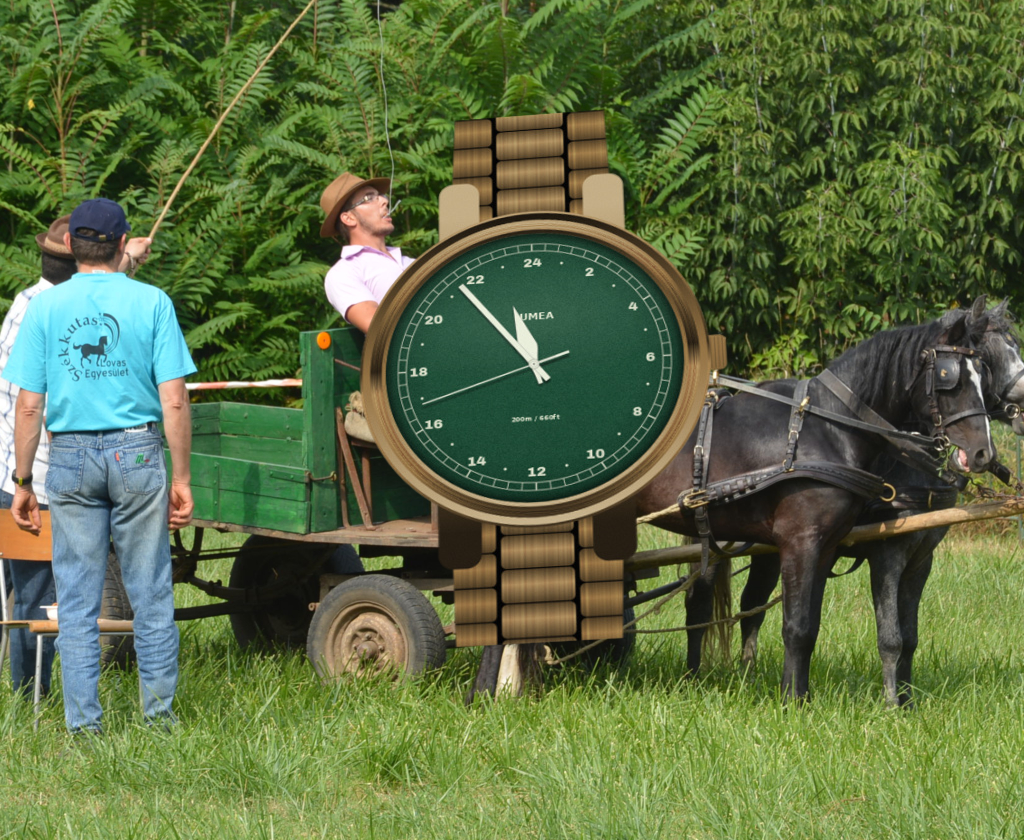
22.53.42
